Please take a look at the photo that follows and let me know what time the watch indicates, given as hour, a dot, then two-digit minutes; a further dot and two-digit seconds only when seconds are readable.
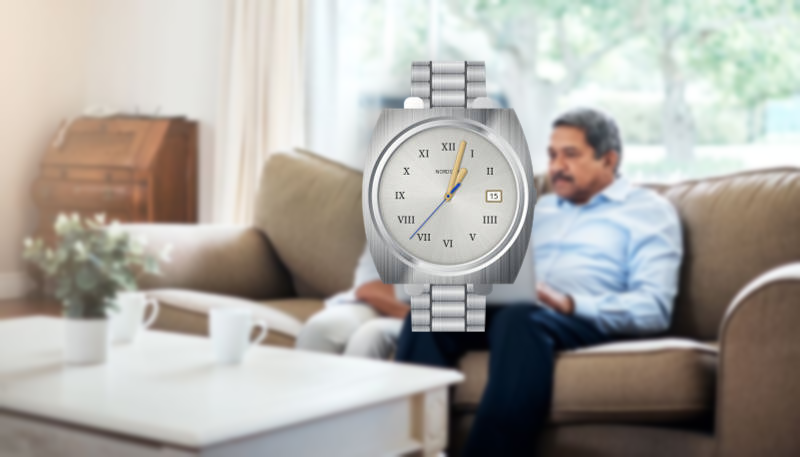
1.02.37
